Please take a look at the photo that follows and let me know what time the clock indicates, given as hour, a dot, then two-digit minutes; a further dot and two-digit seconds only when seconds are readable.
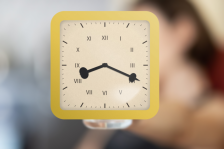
8.19
